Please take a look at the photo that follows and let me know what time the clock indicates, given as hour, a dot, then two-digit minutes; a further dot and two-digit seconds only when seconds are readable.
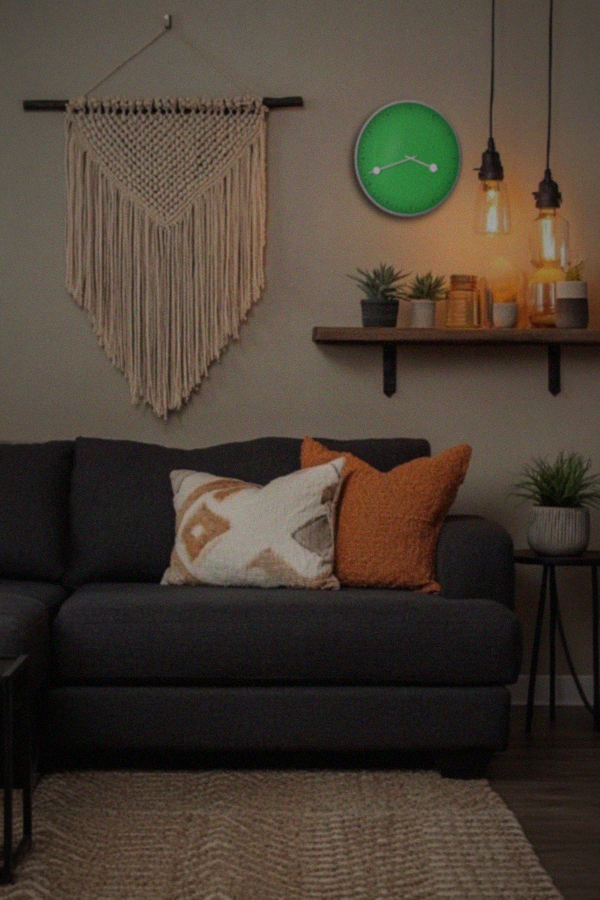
3.42
